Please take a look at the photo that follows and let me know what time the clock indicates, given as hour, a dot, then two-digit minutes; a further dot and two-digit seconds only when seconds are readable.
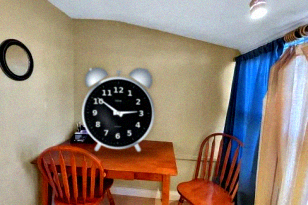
2.51
